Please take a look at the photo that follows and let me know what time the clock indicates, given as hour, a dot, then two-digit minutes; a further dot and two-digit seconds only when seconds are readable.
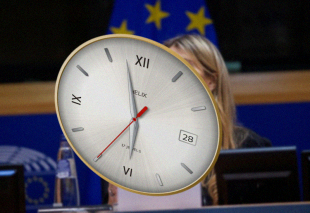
5.57.35
